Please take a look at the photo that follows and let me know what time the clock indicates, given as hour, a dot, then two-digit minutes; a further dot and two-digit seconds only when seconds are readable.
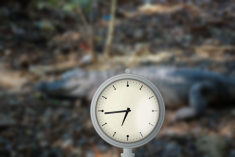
6.44
